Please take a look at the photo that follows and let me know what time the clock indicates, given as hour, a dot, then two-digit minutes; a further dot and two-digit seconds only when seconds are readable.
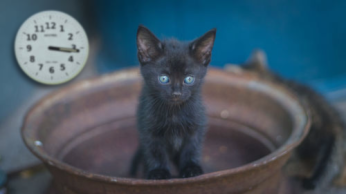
3.16
